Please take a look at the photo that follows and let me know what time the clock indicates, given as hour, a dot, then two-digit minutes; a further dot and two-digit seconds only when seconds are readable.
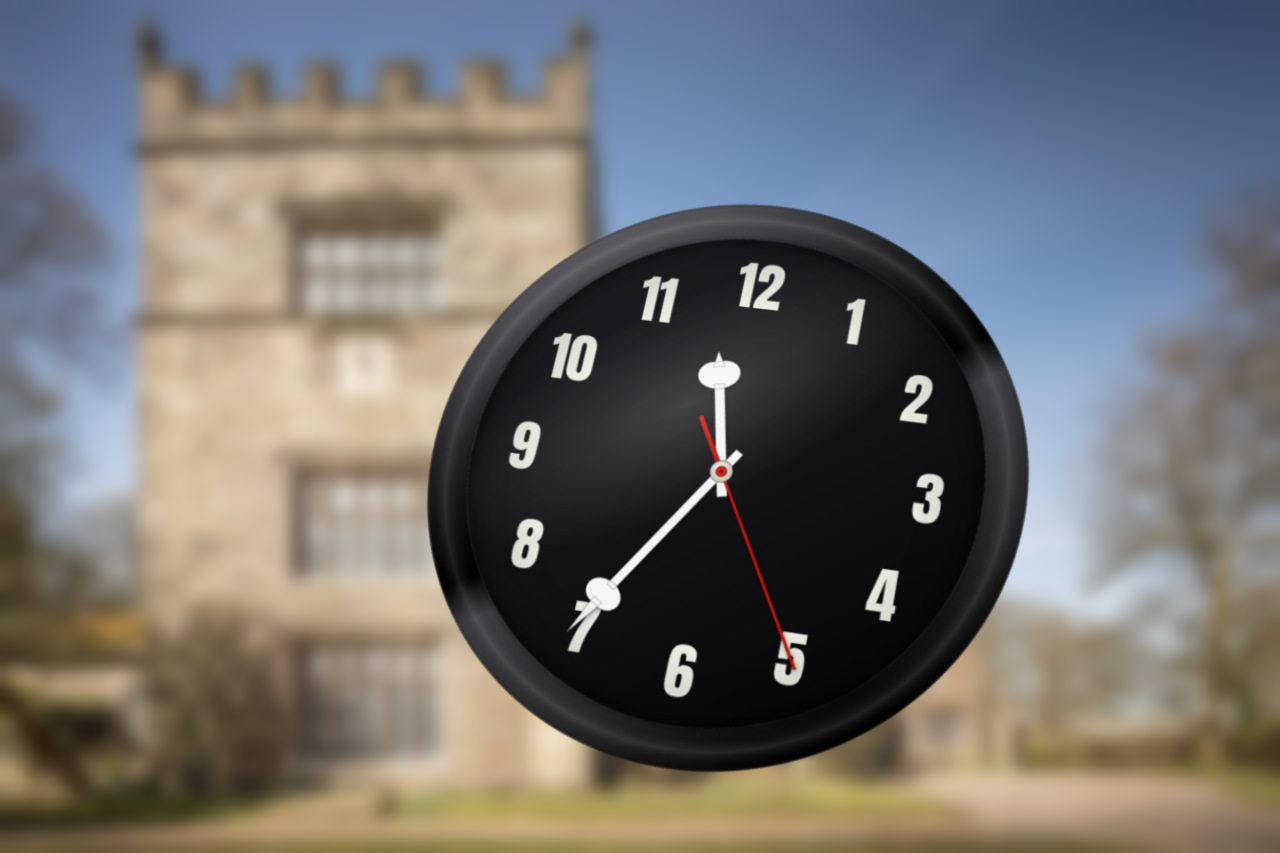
11.35.25
